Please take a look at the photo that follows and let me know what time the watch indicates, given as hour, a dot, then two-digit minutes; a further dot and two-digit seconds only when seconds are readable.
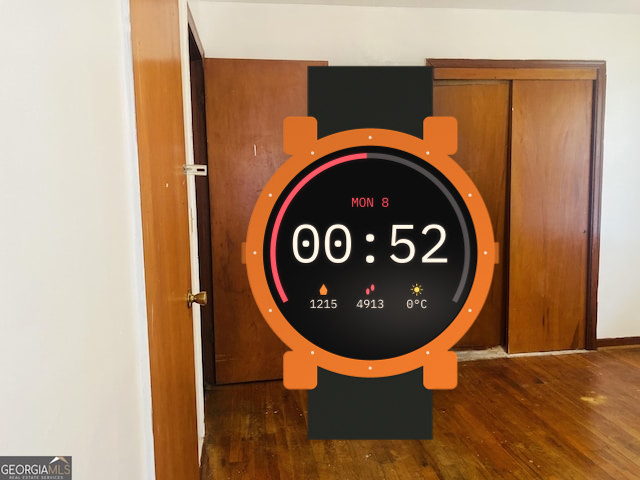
0.52
